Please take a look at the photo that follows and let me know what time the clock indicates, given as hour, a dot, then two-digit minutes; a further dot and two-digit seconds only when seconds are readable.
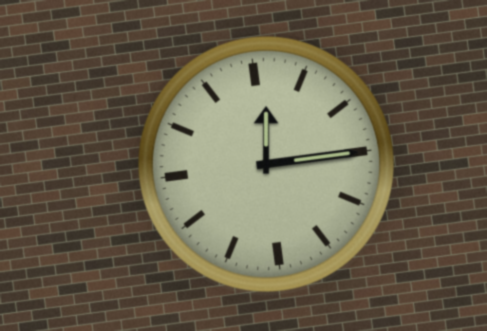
12.15
